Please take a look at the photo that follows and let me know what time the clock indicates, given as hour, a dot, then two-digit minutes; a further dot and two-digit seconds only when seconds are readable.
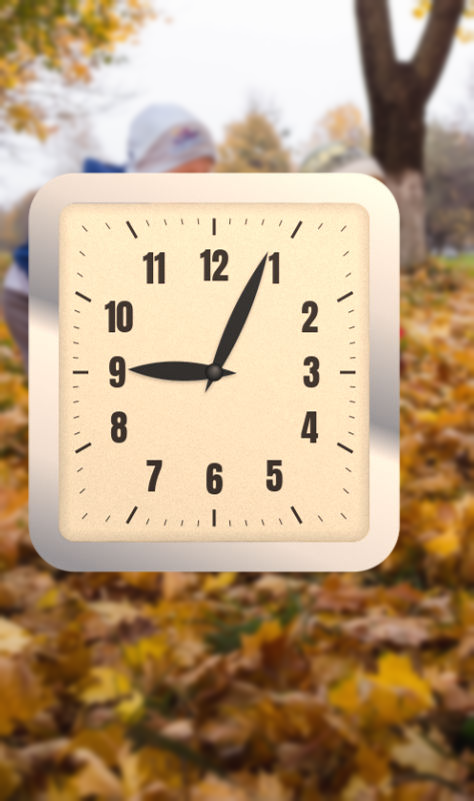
9.04
